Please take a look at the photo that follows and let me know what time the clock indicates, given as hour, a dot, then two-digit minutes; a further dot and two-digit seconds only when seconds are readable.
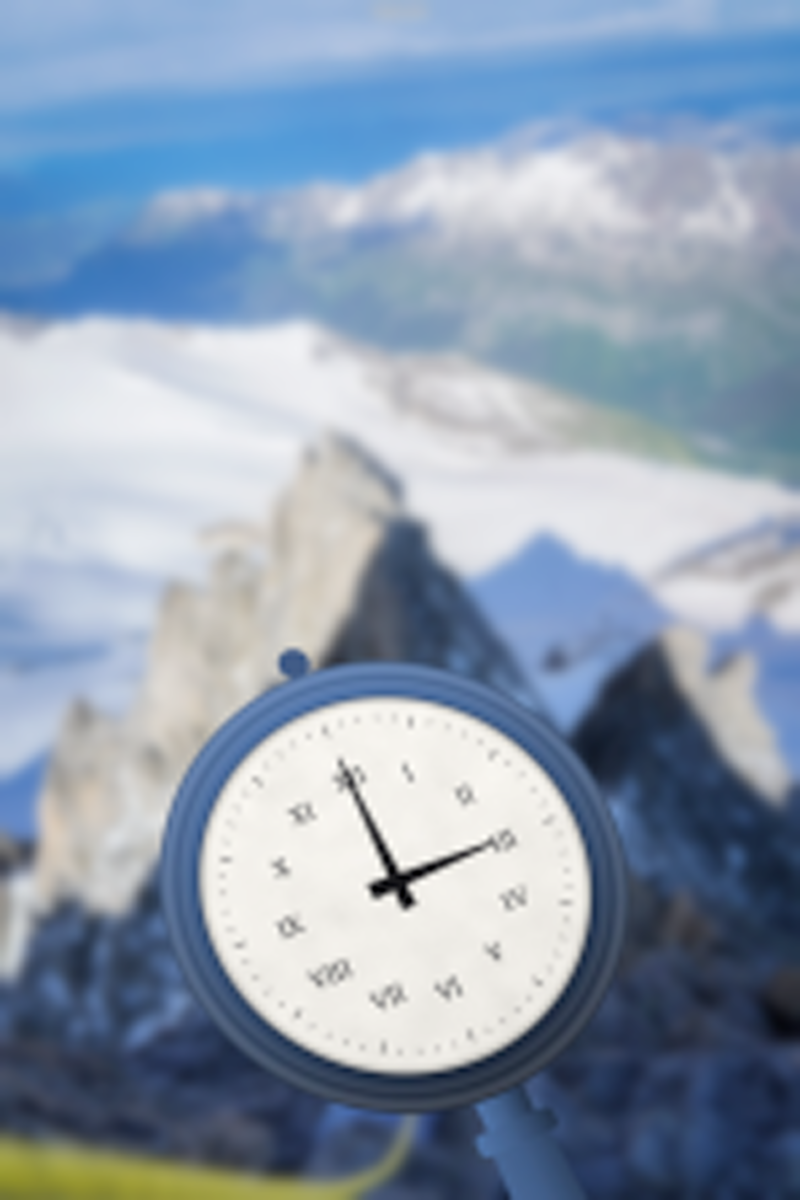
3.00
